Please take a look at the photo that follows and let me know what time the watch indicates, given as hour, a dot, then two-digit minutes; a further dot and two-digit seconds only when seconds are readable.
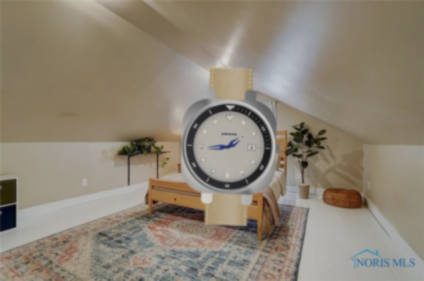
1.44
